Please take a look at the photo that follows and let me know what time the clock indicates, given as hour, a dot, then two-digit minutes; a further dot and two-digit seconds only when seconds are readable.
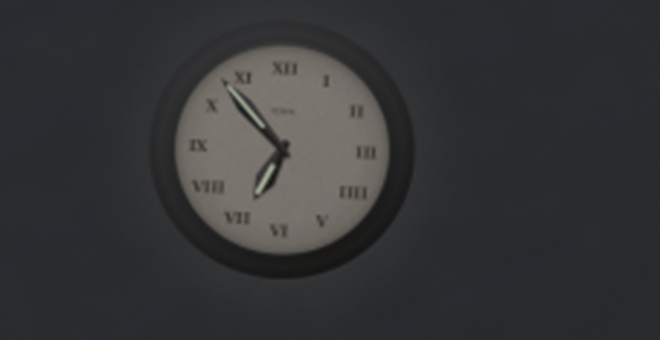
6.53
